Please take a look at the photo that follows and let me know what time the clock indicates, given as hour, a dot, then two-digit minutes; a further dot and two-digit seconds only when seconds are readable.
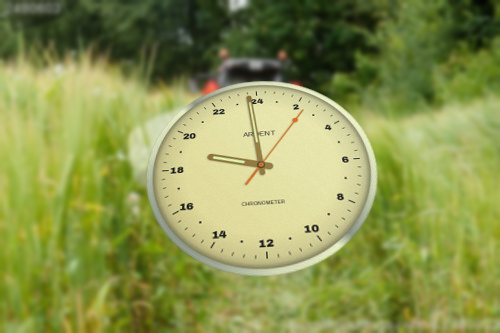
18.59.06
